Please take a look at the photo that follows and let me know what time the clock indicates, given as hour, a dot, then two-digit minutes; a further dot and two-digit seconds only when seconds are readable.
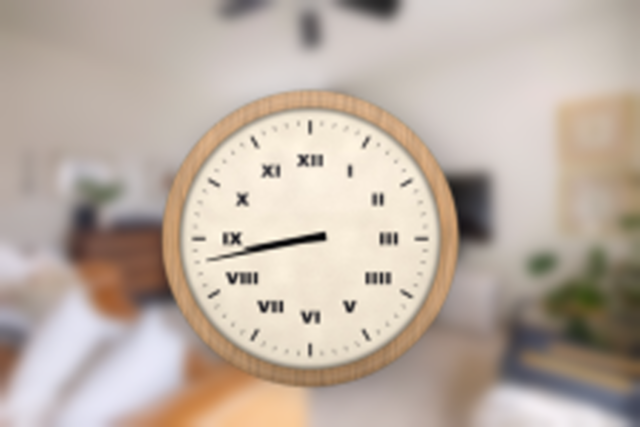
8.43
